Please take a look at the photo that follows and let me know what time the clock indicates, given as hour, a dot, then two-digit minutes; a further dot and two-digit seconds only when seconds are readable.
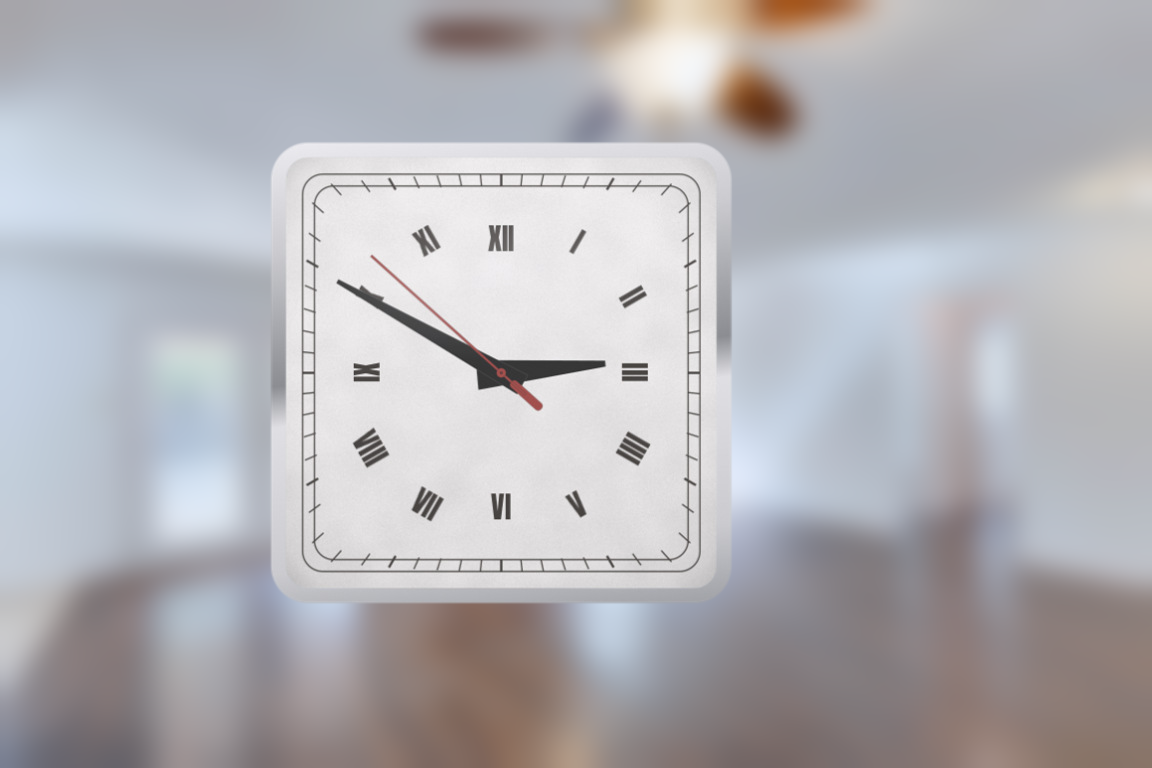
2.49.52
